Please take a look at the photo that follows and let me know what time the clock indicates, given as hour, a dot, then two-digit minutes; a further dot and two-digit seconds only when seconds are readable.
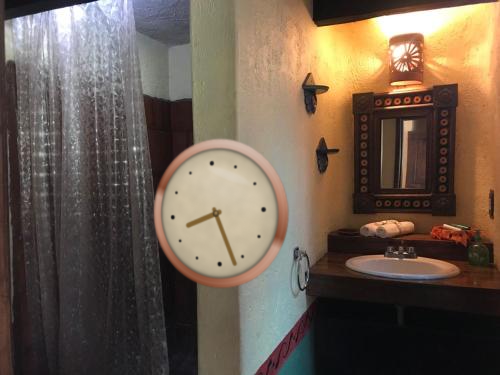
8.27
